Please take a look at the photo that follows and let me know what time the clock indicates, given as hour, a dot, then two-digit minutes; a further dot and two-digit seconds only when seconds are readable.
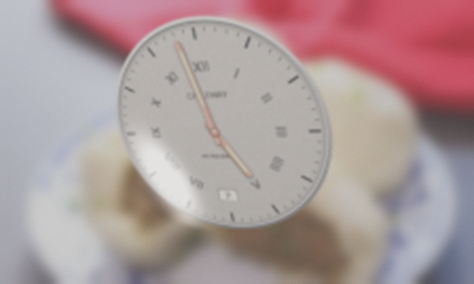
4.58
